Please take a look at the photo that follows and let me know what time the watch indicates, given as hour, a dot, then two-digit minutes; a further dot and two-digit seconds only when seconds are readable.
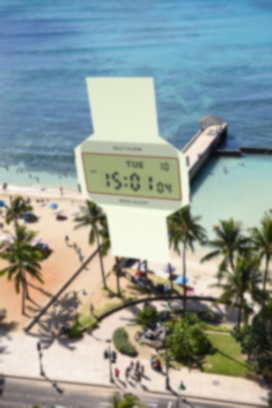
15.01.04
